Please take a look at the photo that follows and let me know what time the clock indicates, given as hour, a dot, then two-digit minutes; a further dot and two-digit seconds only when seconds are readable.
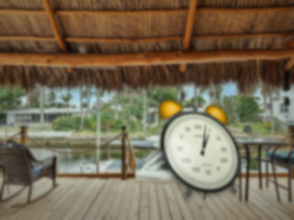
1.03
